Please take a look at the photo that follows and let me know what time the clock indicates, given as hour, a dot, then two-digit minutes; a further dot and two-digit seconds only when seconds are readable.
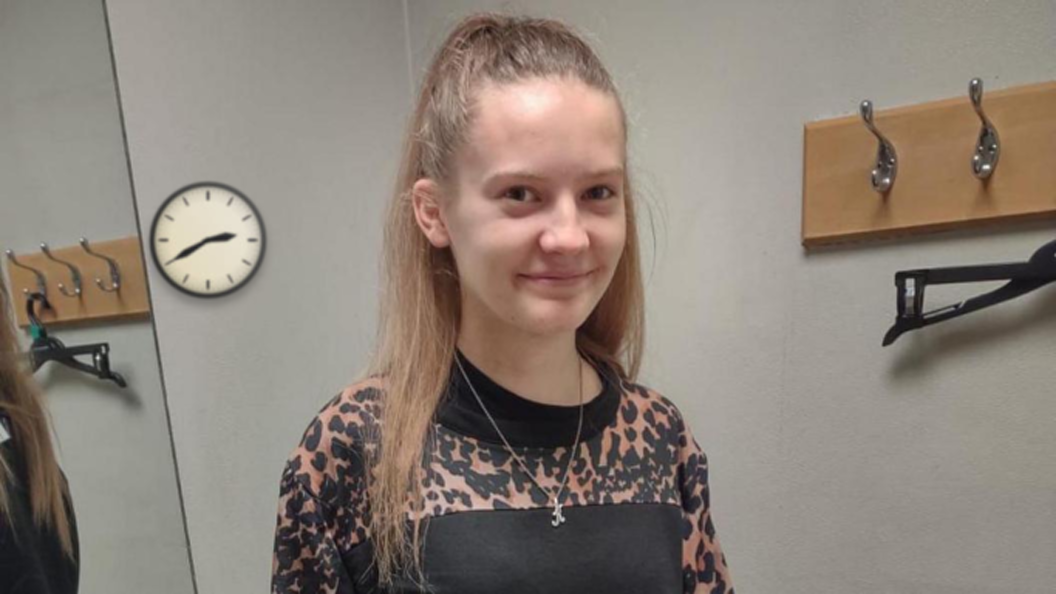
2.40
